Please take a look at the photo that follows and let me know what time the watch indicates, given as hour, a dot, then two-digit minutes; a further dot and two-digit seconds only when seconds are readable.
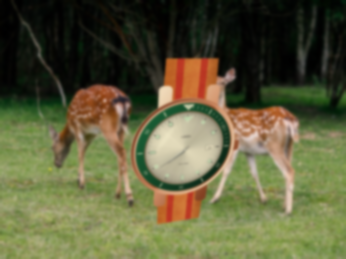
7.39
